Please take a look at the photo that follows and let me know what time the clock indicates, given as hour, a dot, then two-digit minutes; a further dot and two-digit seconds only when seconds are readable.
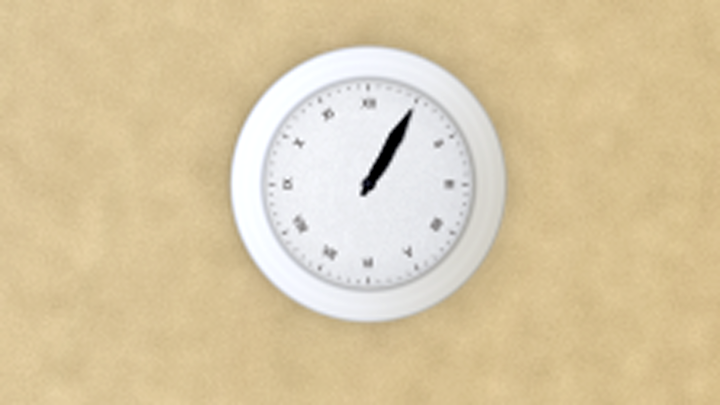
1.05
